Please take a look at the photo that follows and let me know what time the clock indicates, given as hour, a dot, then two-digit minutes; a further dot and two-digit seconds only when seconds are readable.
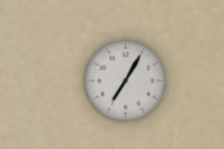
7.05
